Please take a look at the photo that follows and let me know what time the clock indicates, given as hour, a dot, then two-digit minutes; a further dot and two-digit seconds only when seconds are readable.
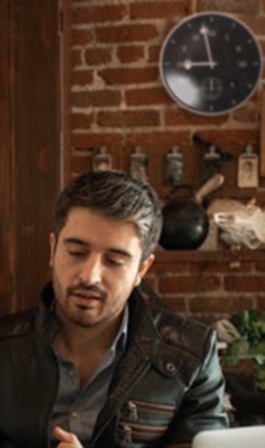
8.58
